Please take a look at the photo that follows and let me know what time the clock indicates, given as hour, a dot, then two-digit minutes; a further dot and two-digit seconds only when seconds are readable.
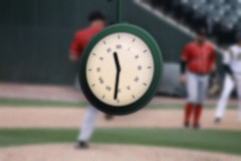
11.31
